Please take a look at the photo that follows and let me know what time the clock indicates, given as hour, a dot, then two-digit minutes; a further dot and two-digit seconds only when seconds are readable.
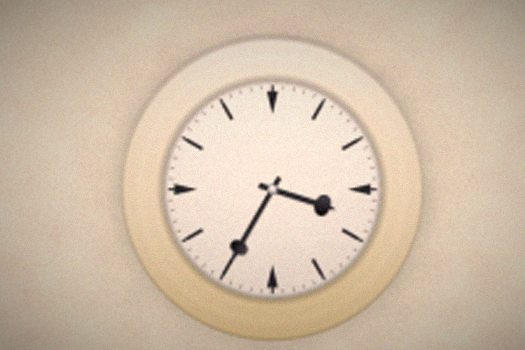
3.35
